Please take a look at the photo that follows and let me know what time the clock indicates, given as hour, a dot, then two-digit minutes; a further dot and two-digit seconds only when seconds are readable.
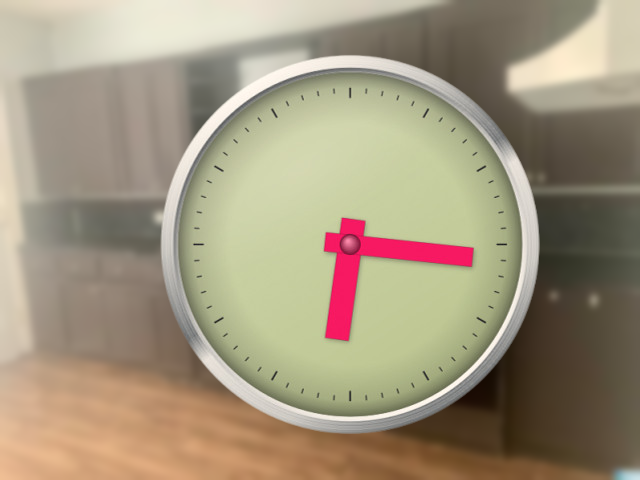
6.16
